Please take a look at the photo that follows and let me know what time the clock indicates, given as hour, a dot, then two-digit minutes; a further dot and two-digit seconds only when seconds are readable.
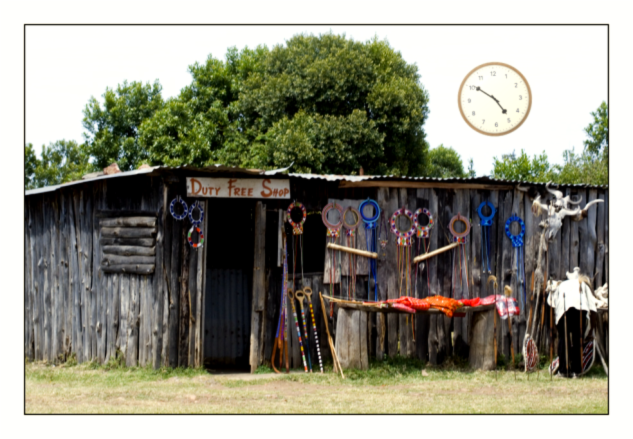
4.51
